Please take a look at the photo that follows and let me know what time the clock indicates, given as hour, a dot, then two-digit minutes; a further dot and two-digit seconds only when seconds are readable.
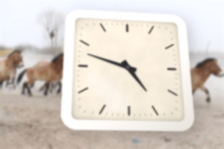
4.48
